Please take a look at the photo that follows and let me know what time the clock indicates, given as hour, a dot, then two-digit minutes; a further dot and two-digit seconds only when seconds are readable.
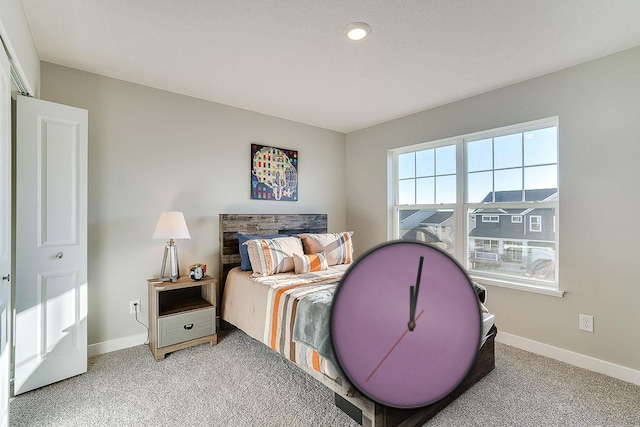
12.01.37
